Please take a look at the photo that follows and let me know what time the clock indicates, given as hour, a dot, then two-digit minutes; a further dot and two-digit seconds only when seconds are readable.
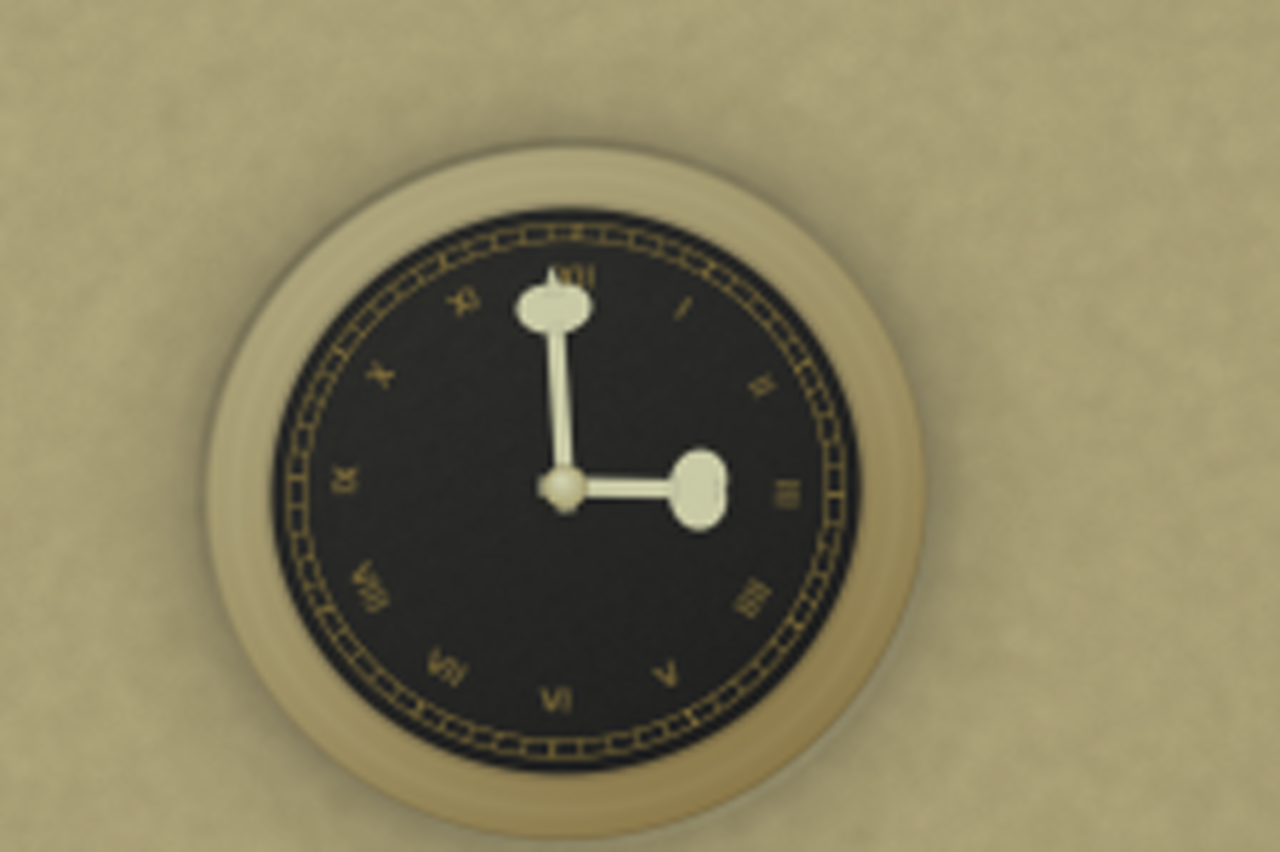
2.59
